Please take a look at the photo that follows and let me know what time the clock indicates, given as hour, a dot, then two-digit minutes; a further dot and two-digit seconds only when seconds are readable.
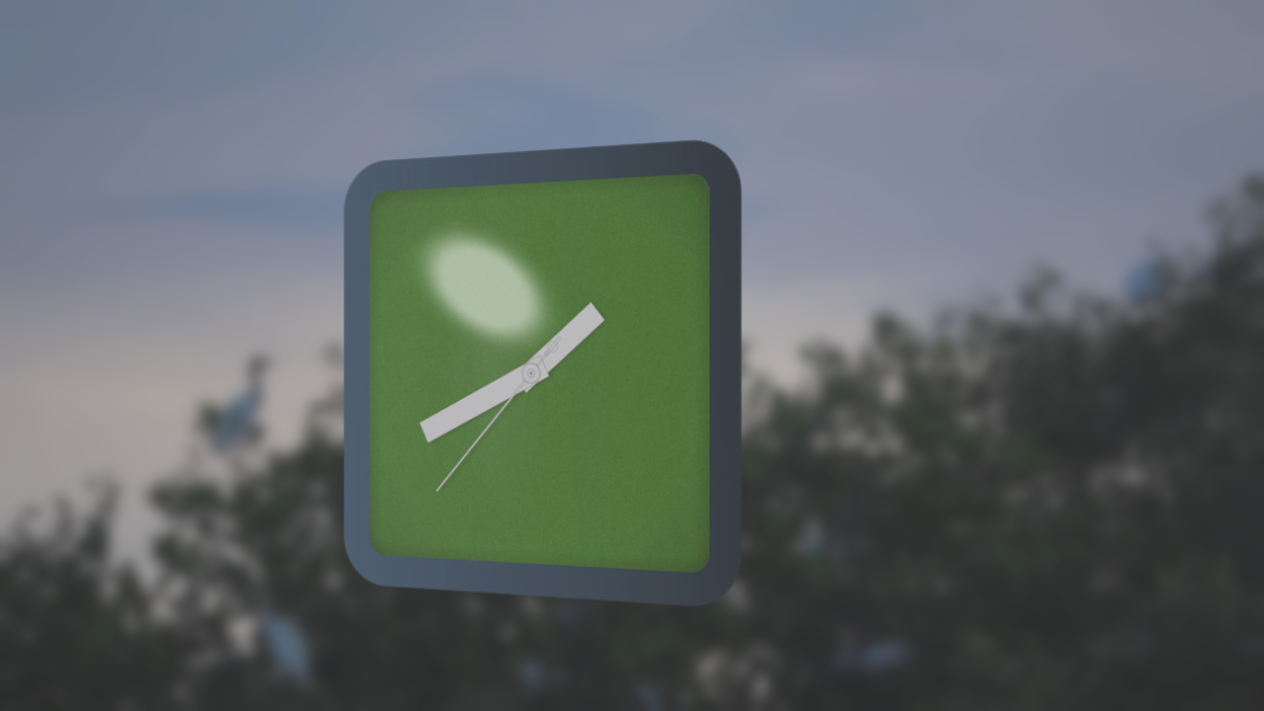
1.40.37
